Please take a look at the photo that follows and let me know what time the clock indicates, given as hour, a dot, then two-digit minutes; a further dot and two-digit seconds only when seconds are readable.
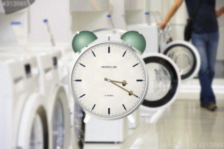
3.20
